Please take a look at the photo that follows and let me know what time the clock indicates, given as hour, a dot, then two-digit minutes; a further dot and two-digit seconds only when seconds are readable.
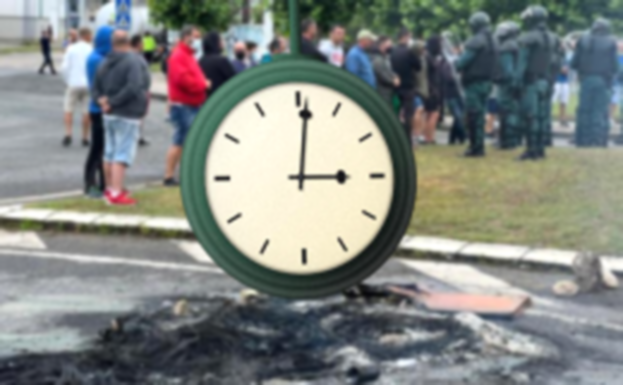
3.01
